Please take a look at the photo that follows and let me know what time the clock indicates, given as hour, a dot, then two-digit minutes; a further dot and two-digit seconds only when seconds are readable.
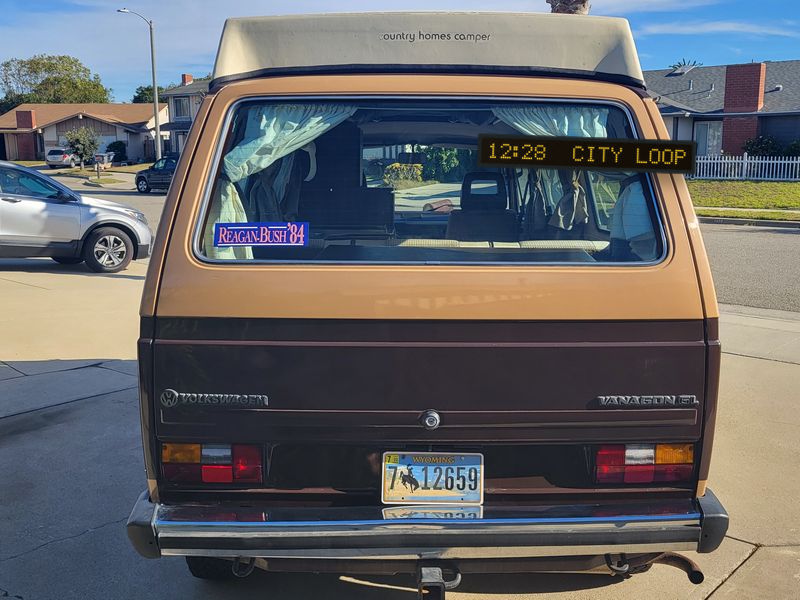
12.28
